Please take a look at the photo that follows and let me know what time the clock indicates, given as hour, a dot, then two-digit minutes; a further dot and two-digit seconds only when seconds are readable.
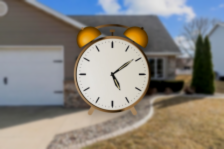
5.09
